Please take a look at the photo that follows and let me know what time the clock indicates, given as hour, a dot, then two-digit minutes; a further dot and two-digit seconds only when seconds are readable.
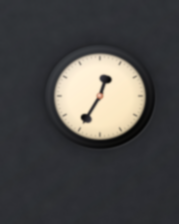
12.35
